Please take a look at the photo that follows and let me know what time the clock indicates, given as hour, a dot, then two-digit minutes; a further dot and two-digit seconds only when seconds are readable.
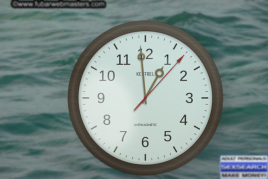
12.59.07
